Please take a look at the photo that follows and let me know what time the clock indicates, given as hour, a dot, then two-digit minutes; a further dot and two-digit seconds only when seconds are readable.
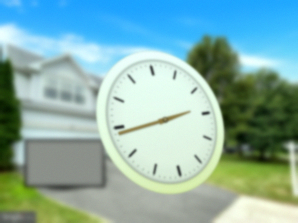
2.44
